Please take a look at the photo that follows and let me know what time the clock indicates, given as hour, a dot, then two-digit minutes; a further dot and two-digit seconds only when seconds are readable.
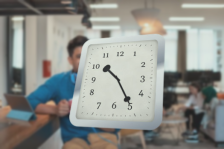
10.25
